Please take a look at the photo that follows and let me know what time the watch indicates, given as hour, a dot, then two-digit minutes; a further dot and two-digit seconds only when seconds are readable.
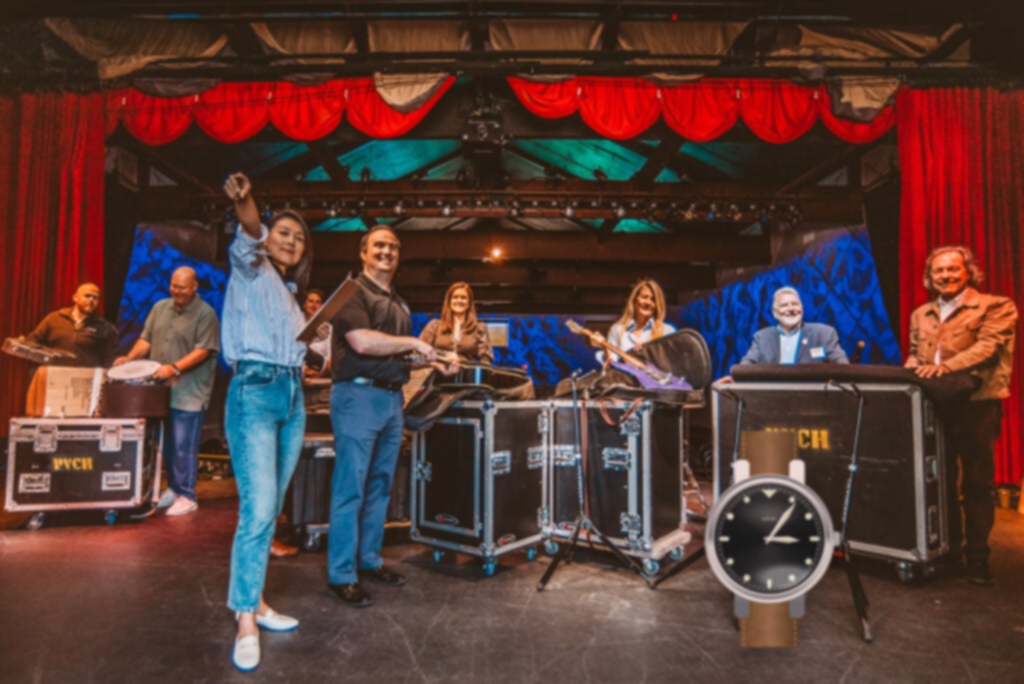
3.06
